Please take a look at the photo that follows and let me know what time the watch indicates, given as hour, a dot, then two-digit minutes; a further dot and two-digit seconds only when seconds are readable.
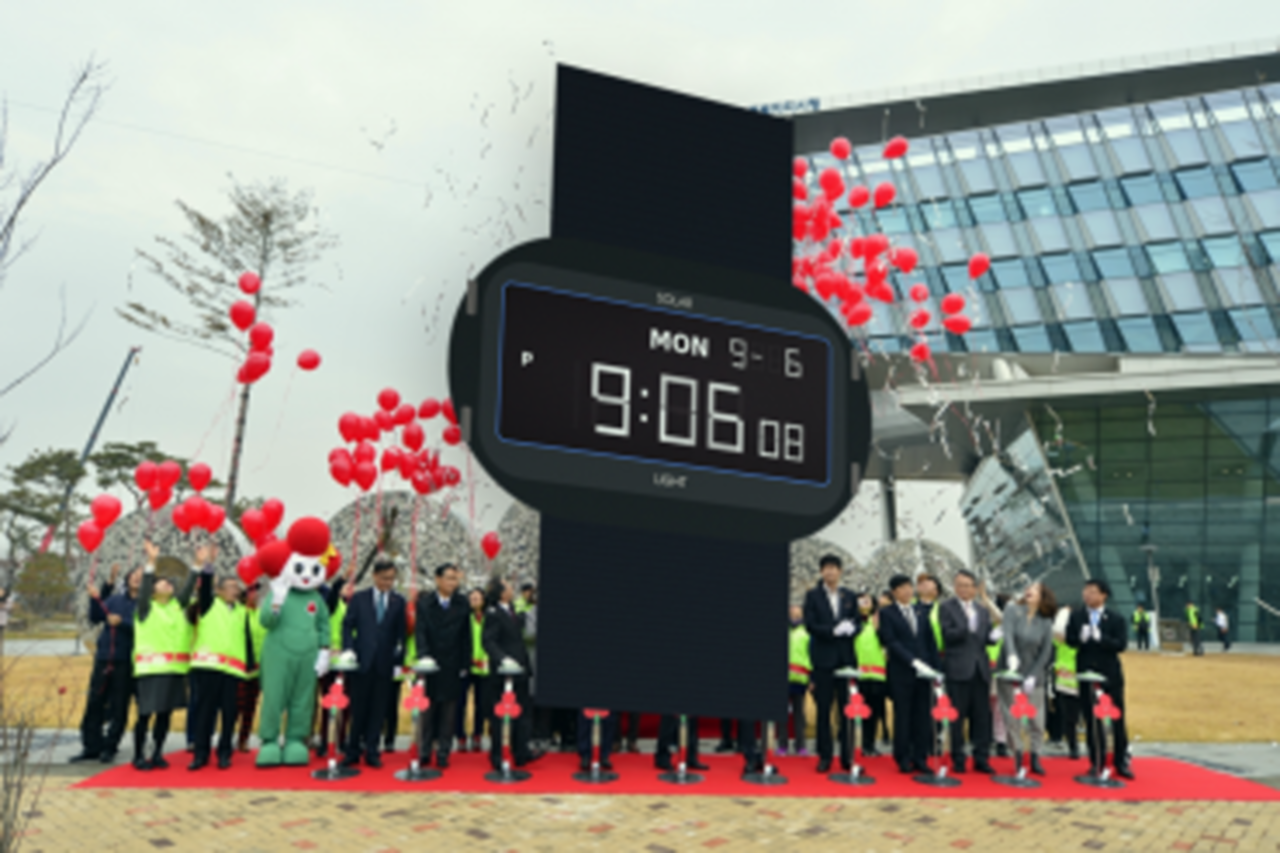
9.06.08
